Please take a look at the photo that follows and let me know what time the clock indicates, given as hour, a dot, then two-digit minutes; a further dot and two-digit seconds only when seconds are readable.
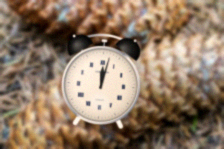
12.02
